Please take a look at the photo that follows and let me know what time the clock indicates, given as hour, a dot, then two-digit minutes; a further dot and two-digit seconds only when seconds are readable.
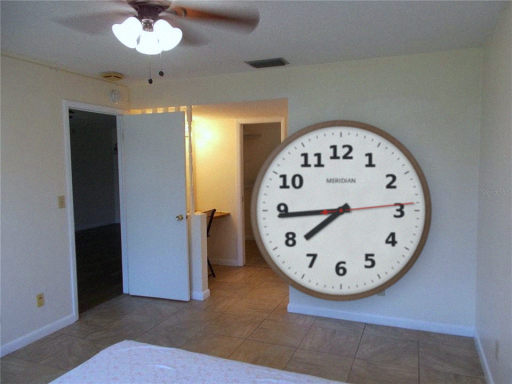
7.44.14
